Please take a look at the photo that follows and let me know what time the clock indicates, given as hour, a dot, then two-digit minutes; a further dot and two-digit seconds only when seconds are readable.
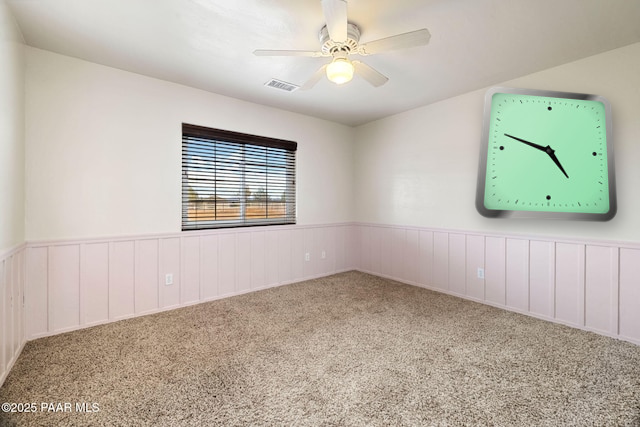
4.48
